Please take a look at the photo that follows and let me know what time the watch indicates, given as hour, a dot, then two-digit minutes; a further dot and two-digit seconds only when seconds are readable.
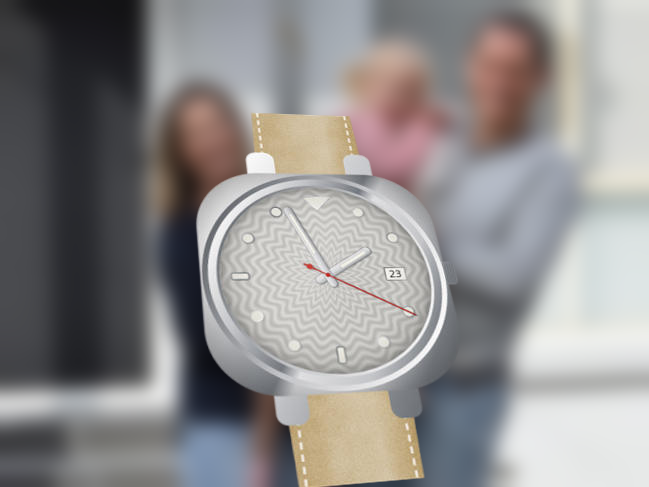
1.56.20
